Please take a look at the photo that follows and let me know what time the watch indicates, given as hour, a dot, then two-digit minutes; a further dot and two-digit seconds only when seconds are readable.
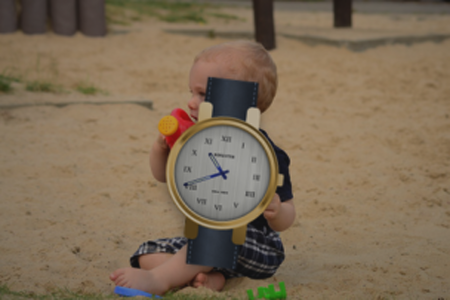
10.41
